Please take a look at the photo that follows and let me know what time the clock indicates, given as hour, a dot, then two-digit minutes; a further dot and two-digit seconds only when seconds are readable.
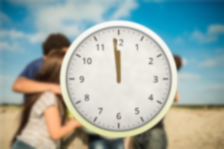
11.59
